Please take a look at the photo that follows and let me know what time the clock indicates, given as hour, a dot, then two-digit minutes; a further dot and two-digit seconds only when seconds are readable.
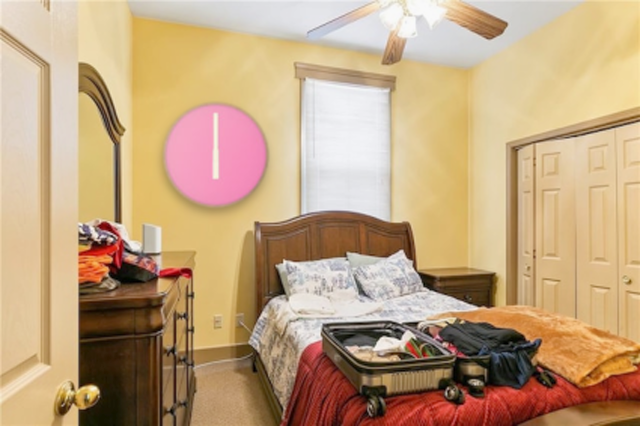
6.00
